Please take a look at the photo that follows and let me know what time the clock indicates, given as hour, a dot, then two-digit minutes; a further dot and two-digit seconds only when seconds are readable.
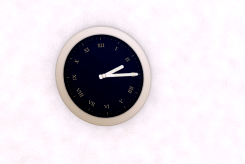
2.15
